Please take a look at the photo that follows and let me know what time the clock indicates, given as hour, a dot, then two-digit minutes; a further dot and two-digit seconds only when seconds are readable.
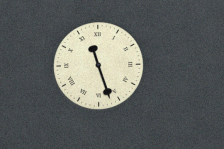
11.27
